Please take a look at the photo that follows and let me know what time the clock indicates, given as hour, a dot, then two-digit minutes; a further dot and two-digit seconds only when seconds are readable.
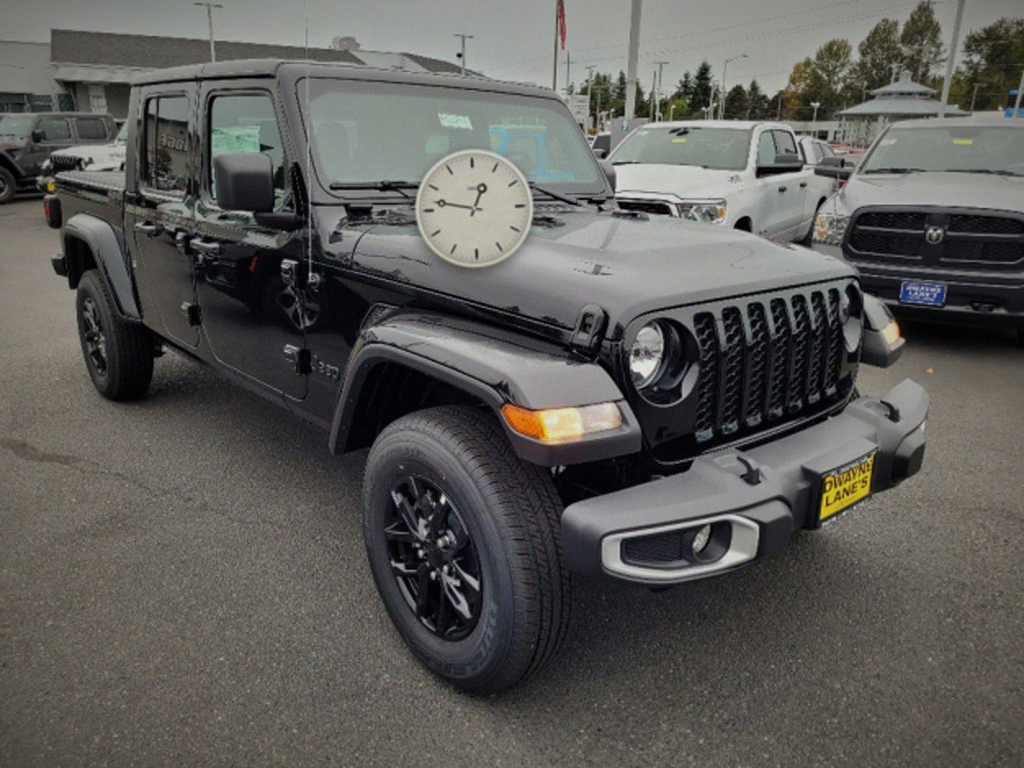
12.47
